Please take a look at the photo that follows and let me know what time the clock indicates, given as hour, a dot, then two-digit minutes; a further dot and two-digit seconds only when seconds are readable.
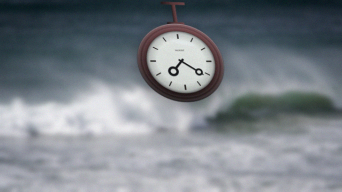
7.21
